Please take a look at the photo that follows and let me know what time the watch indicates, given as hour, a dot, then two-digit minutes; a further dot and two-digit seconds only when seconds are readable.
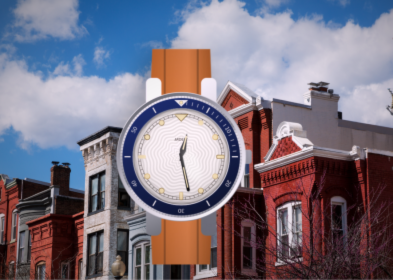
12.28
